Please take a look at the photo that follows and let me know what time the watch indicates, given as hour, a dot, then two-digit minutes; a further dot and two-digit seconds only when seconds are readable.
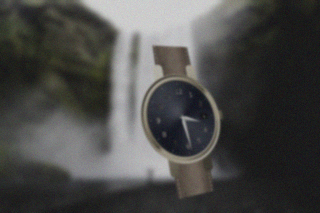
3.29
